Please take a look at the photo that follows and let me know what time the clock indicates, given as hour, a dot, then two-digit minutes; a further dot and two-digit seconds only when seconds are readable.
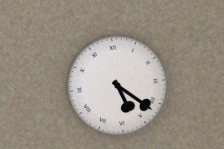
5.22
